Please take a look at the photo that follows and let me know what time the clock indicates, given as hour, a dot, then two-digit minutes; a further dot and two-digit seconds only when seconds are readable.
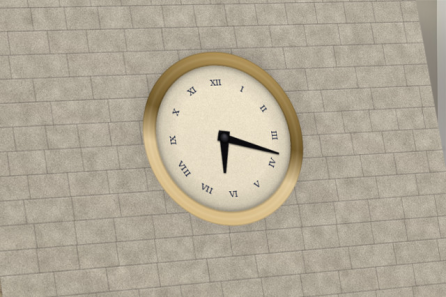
6.18
